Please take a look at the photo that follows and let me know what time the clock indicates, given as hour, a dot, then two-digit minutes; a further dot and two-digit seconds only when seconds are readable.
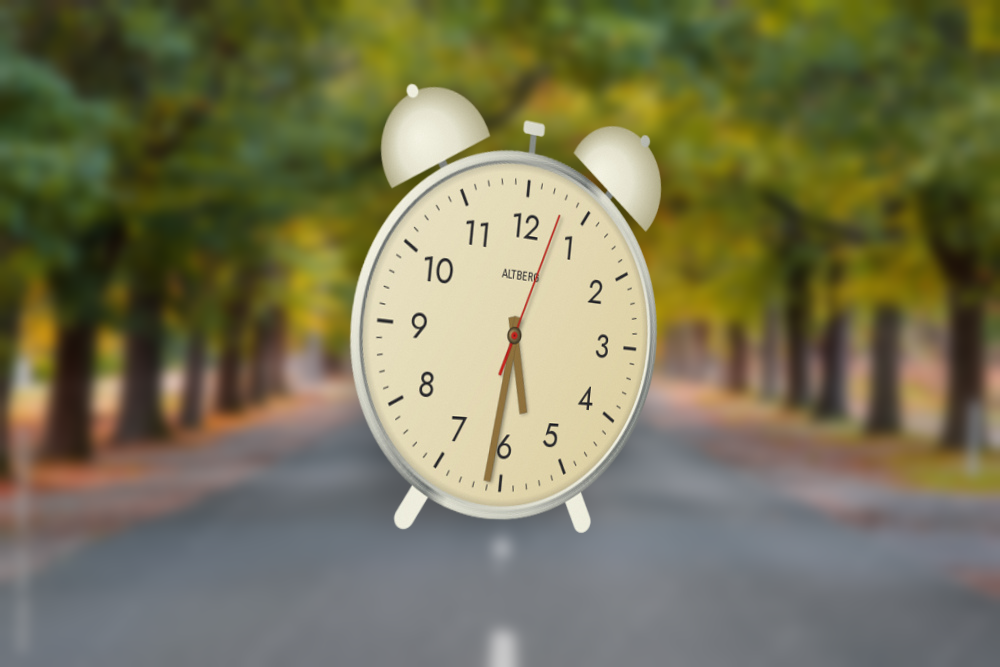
5.31.03
